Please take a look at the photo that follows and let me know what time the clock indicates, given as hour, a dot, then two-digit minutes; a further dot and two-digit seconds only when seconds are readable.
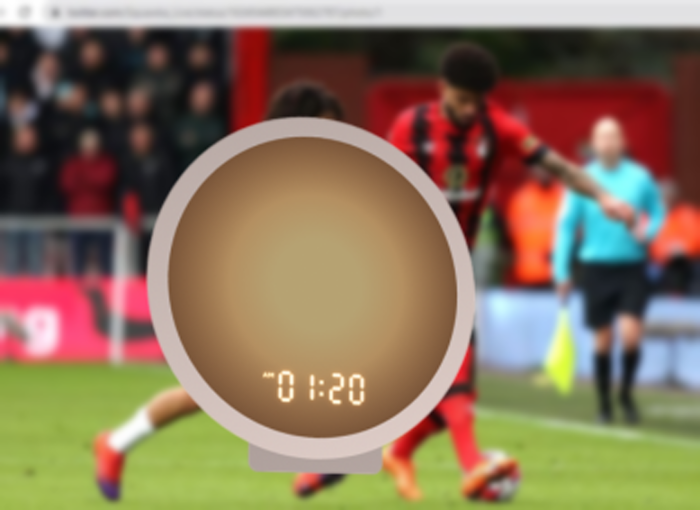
1.20
